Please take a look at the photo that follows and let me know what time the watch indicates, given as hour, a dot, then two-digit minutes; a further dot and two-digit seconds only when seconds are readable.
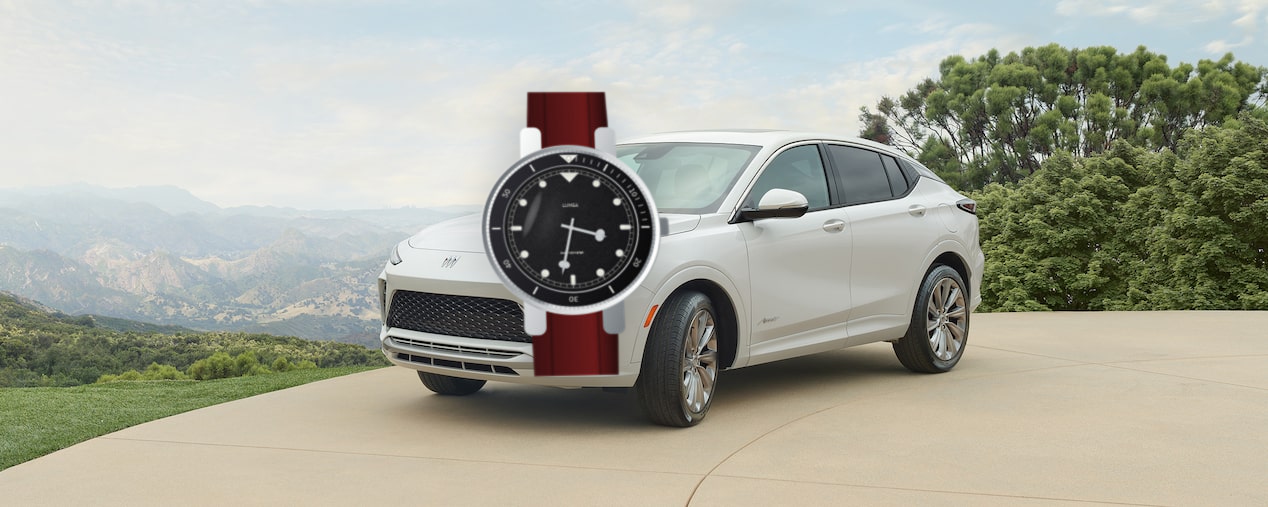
3.32
